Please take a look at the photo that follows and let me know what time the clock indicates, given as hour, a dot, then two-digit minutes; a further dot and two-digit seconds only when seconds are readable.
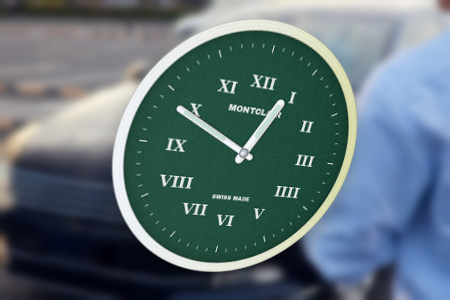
12.49
